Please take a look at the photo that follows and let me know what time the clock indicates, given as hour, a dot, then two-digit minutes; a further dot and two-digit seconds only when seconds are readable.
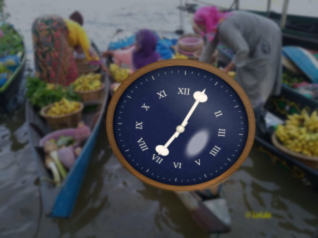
7.04
